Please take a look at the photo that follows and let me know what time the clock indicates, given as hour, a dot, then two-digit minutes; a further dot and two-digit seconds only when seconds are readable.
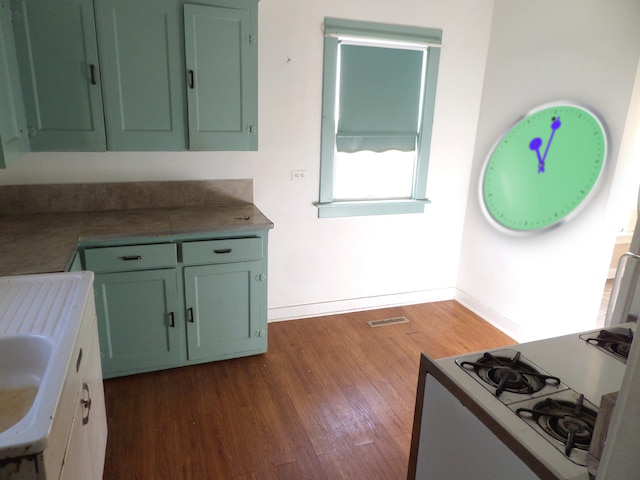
11.01
